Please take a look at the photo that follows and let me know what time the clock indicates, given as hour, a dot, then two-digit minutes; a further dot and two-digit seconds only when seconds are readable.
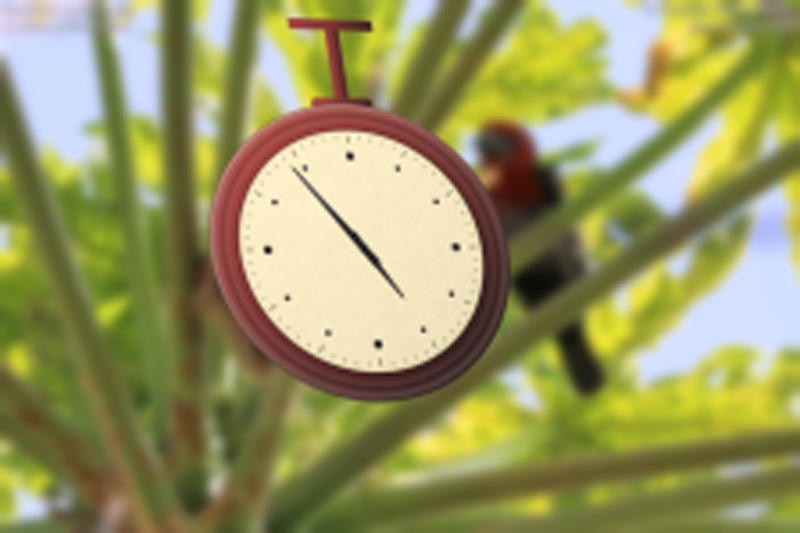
4.54
